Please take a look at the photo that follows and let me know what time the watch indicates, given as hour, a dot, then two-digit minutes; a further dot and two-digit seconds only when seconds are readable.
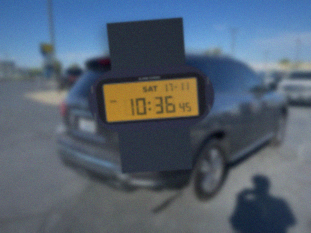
10.36
